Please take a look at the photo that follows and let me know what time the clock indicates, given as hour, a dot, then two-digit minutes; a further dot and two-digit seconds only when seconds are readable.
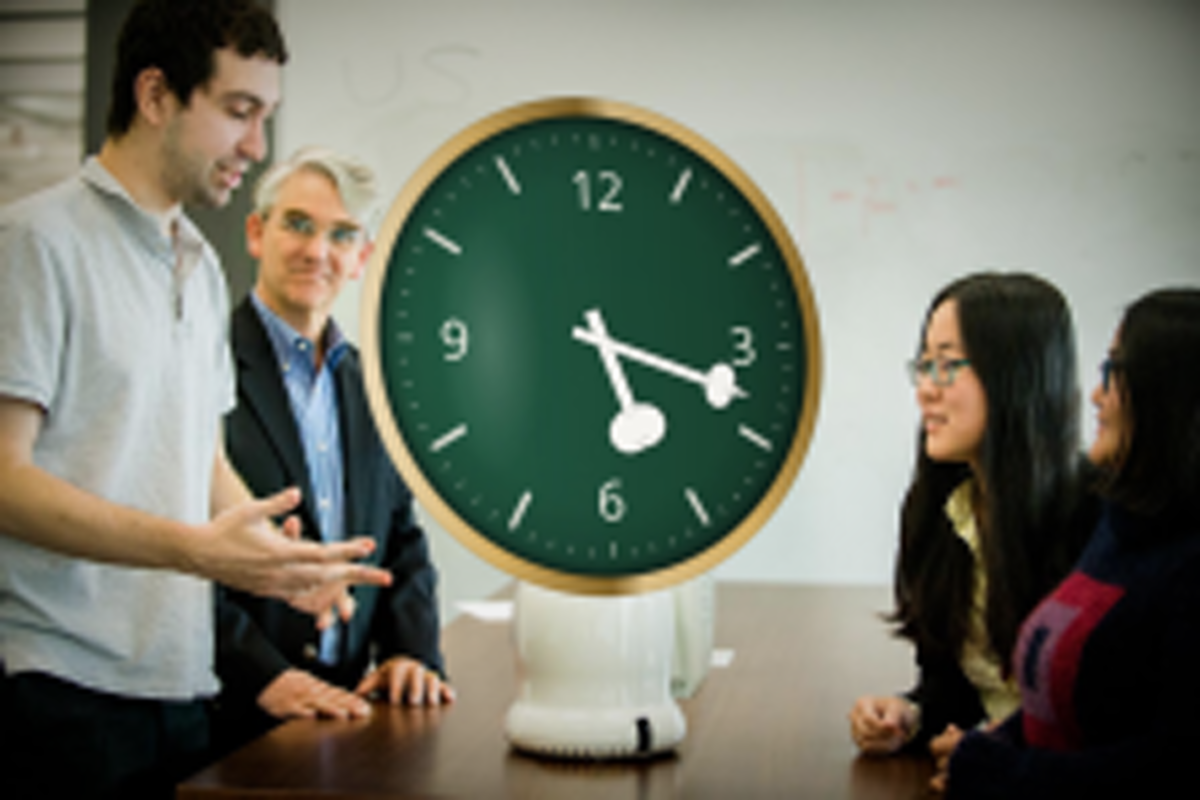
5.18
